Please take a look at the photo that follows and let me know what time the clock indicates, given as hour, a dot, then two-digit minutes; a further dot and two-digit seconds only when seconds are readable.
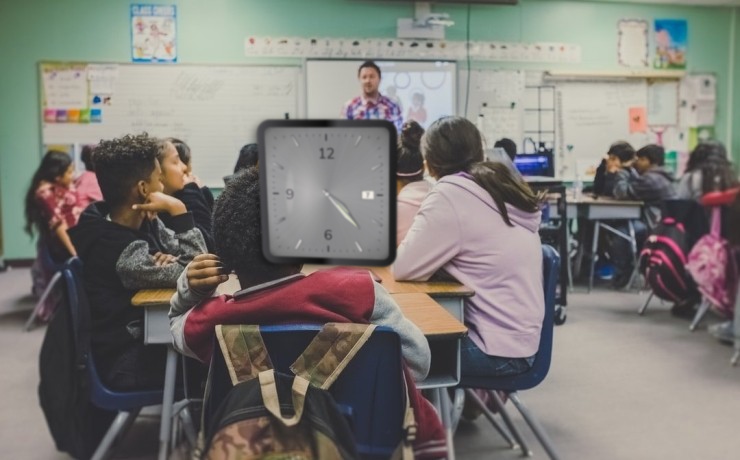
4.23
